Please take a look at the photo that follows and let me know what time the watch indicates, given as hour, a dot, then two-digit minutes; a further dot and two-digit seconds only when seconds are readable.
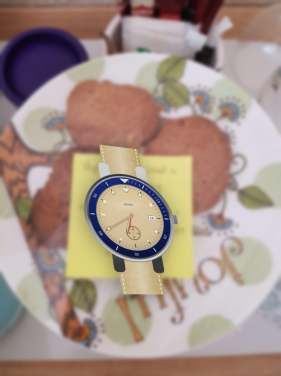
6.40
